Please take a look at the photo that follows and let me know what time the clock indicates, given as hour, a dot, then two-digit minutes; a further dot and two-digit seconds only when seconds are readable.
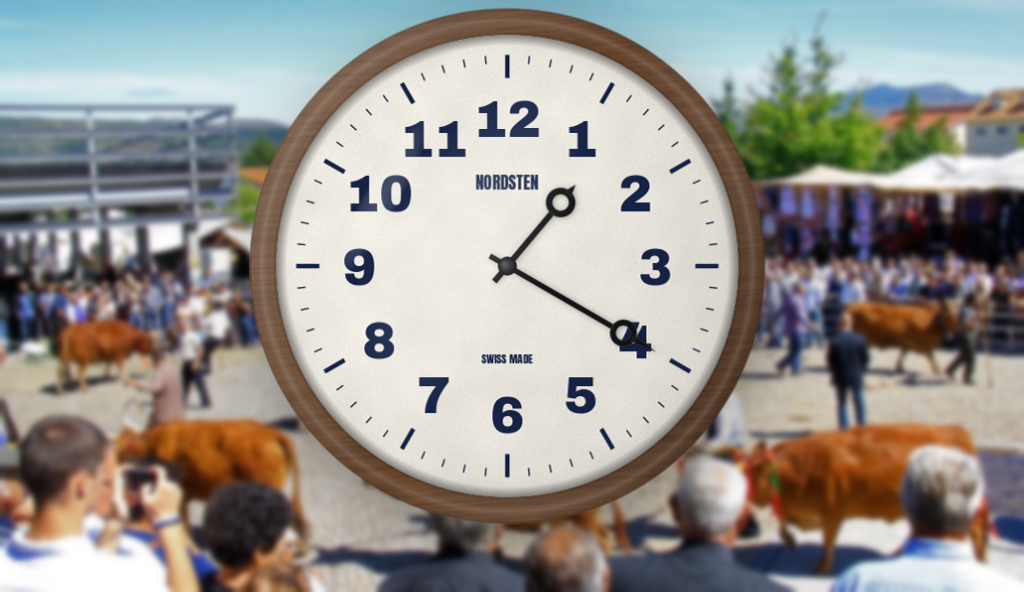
1.20
